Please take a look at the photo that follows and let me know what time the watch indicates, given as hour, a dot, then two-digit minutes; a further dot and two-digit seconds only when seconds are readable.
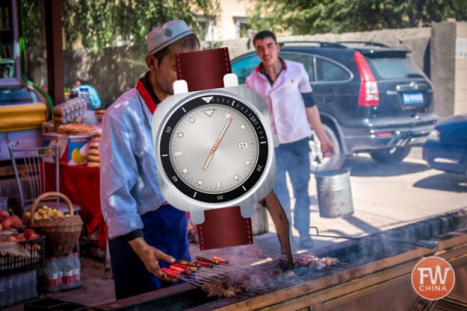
7.06
